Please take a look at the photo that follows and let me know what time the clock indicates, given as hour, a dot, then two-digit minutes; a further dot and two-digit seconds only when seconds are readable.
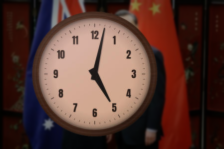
5.02
